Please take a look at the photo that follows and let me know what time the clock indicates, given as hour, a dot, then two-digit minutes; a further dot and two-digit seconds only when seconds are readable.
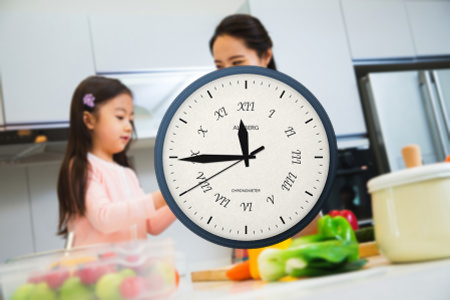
11.44.40
